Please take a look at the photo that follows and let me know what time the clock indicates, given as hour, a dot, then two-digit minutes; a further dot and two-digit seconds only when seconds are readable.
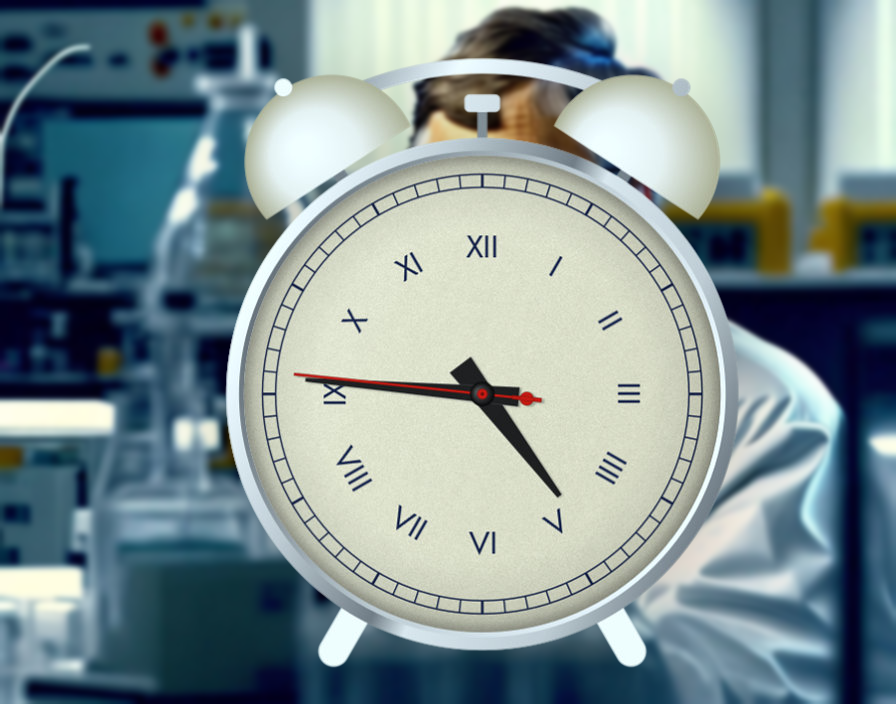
4.45.46
